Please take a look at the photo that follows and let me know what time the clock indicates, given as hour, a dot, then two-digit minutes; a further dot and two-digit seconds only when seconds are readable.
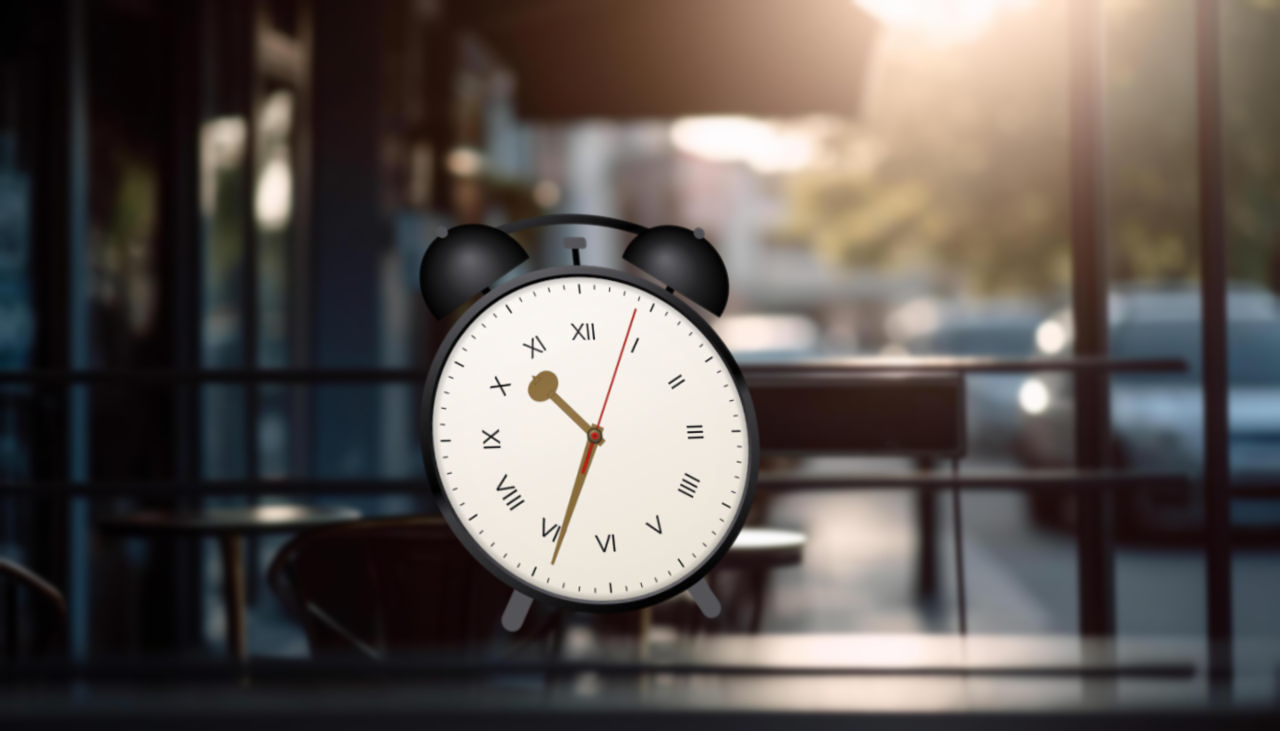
10.34.04
